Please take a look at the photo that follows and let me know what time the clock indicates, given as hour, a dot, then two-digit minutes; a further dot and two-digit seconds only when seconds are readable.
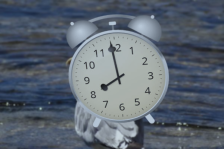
7.59
